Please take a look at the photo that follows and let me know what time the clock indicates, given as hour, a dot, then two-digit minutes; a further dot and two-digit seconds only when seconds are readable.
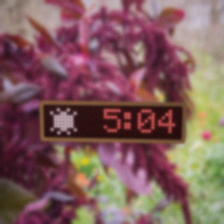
5.04
